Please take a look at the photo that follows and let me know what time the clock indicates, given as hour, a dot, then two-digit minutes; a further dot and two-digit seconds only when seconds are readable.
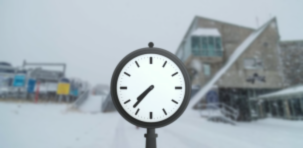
7.37
